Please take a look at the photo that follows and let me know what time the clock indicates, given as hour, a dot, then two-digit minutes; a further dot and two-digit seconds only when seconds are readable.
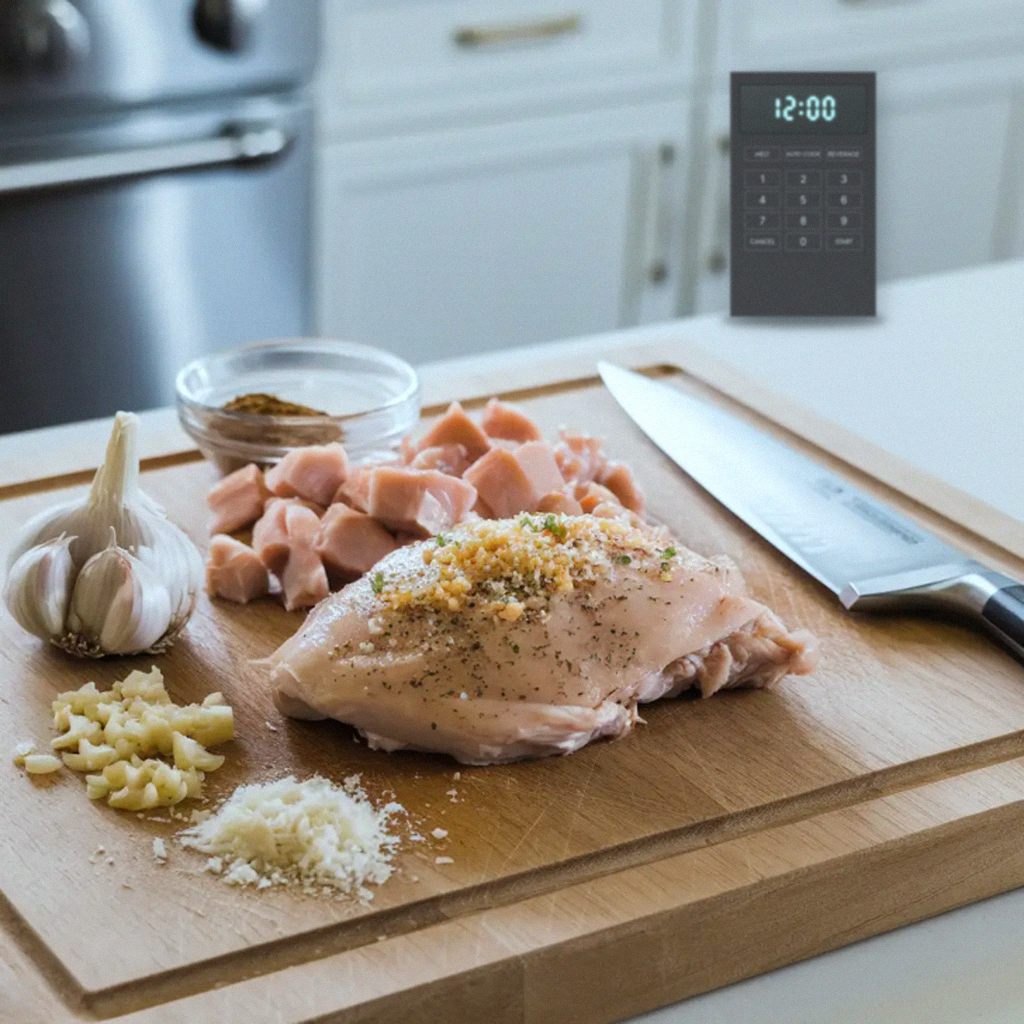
12.00
